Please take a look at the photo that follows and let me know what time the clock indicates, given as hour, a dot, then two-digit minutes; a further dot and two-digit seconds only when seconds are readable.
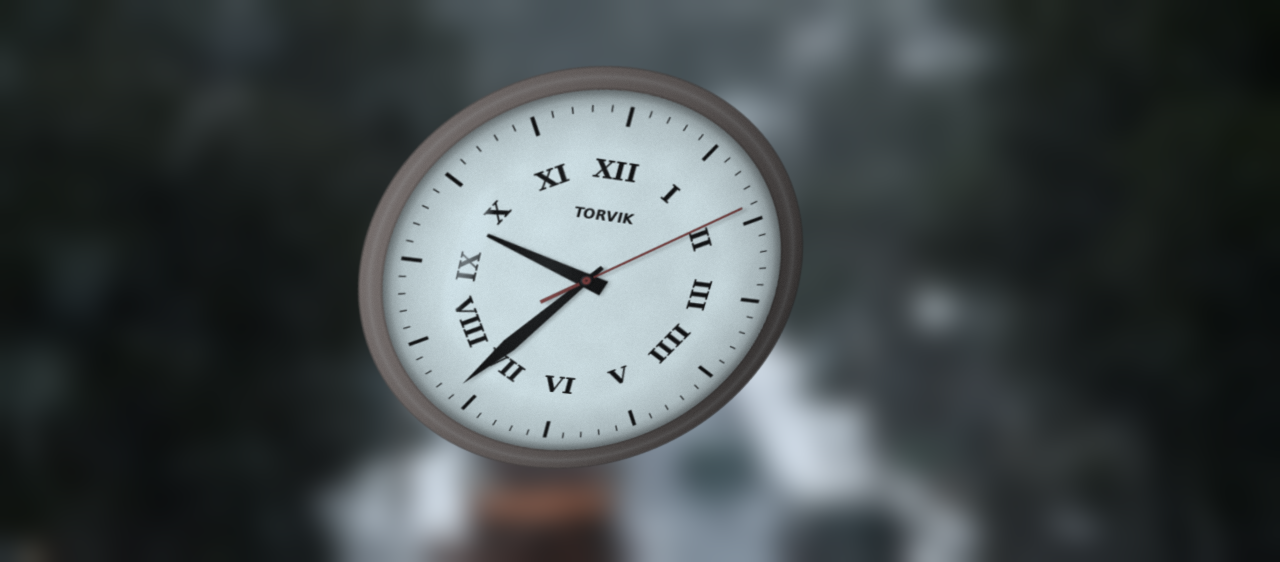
9.36.09
